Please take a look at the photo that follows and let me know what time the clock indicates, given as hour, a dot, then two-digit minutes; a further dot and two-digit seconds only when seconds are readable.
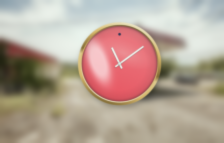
11.09
